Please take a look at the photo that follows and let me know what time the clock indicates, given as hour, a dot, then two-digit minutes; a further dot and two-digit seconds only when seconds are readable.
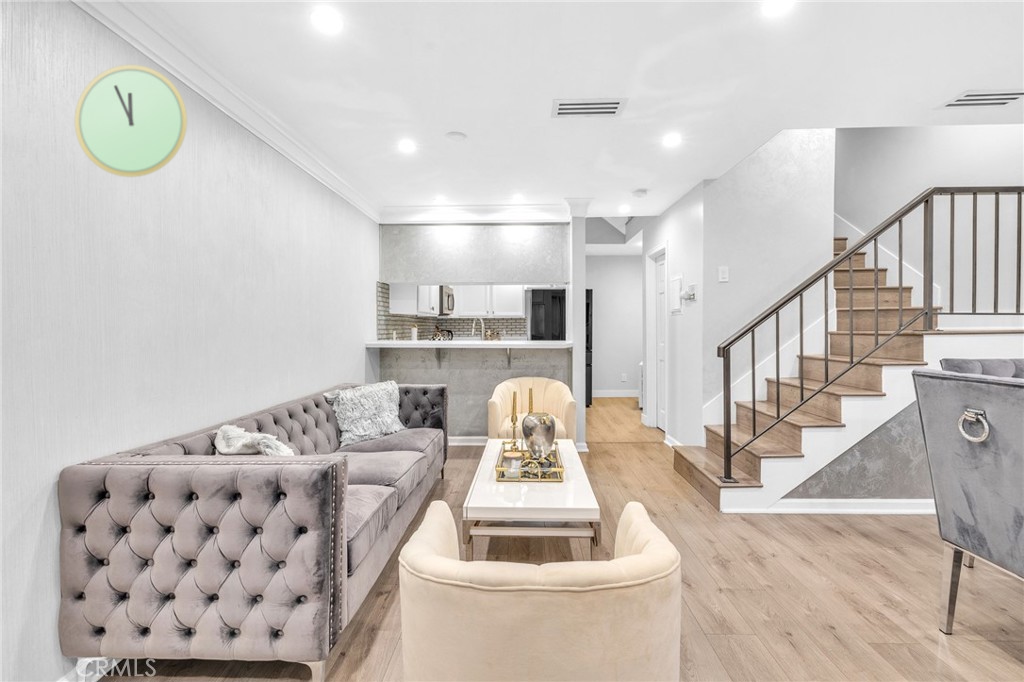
11.56
